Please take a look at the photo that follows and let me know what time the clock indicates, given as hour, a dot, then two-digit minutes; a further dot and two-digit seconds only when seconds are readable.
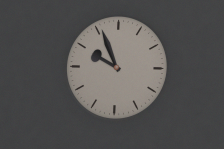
9.56
